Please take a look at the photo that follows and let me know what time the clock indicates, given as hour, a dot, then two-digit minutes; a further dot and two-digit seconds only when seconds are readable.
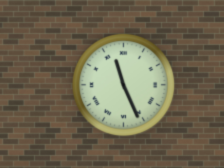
11.26
